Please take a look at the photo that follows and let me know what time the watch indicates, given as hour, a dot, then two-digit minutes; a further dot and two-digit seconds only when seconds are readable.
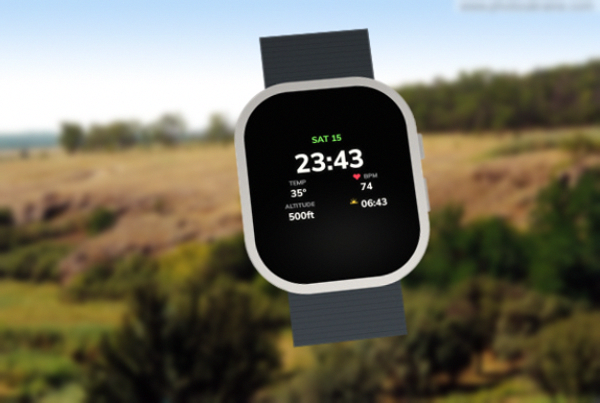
23.43
